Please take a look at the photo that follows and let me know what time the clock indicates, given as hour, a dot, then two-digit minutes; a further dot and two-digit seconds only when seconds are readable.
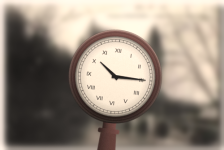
10.15
